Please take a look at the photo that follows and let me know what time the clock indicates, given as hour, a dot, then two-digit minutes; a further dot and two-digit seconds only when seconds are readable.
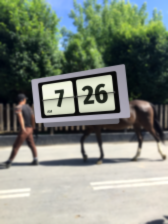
7.26
